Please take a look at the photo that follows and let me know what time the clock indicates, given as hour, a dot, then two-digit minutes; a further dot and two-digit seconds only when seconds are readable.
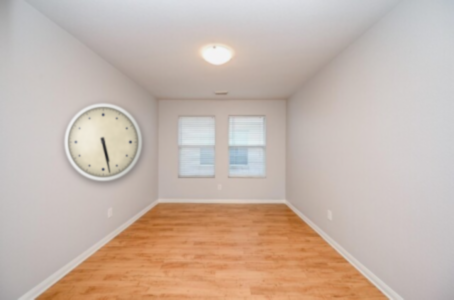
5.28
